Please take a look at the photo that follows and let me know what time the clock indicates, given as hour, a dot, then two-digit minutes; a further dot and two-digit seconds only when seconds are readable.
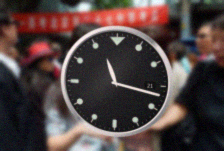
11.17
